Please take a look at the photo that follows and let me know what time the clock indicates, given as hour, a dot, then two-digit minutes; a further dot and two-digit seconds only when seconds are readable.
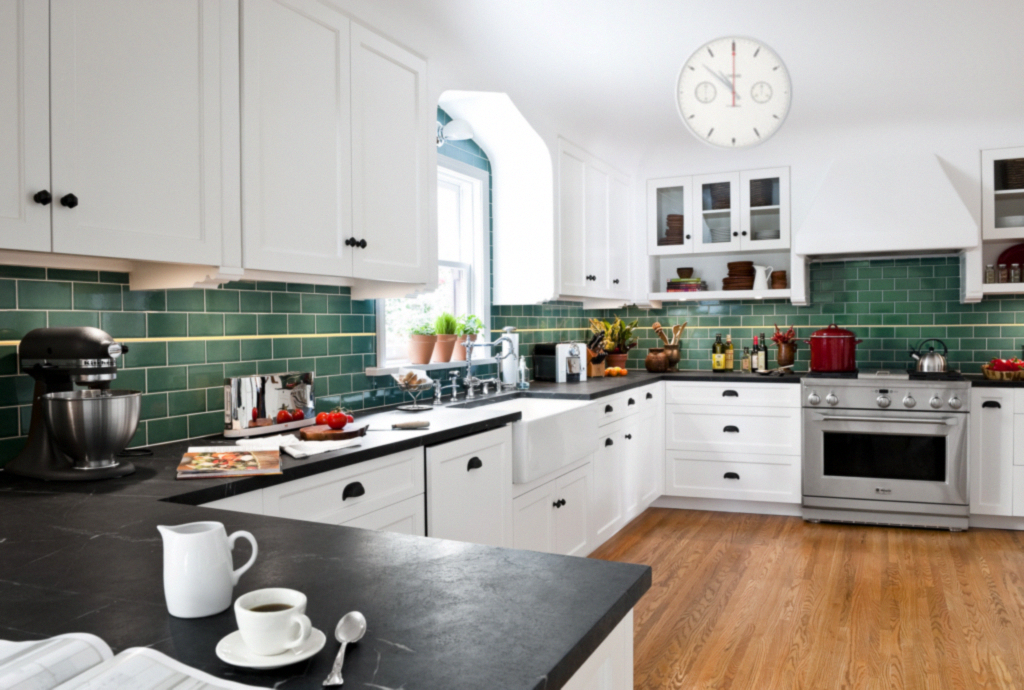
10.52
